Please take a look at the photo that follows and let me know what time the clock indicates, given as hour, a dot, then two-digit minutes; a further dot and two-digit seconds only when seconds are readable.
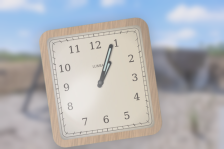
1.04
